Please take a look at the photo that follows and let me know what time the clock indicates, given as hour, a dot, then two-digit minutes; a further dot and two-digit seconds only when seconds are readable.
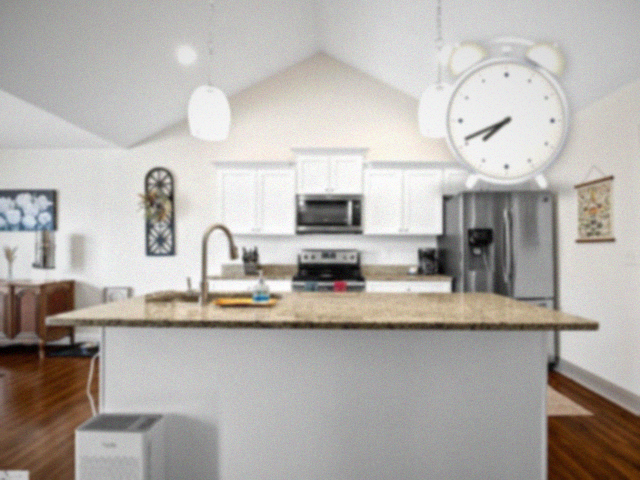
7.41
